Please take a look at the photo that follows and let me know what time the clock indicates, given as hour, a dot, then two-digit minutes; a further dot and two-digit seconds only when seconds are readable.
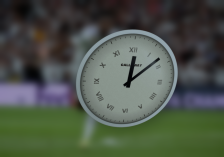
12.08
